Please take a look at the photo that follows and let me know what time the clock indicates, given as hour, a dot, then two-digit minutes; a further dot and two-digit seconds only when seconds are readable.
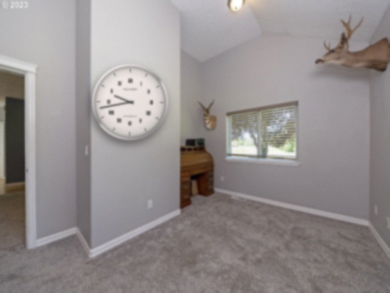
9.43
